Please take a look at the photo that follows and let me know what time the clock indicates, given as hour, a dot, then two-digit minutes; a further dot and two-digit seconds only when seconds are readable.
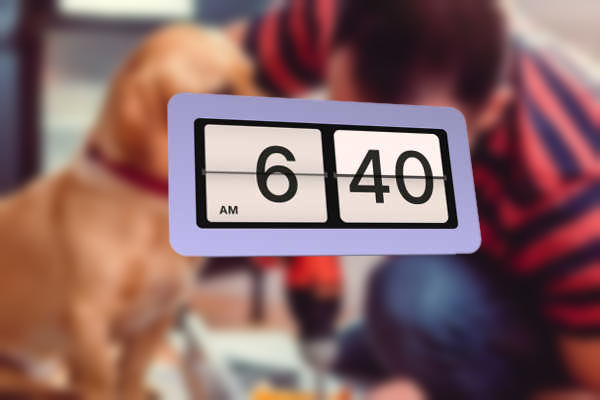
6.40
